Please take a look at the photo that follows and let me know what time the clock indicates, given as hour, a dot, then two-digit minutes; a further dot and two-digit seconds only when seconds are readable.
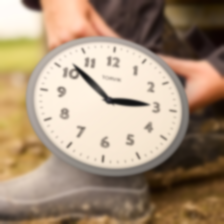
2.52
